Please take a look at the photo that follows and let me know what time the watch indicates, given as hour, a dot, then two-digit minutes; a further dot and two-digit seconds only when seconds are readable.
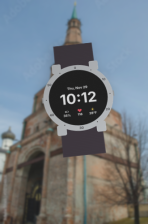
10.12
